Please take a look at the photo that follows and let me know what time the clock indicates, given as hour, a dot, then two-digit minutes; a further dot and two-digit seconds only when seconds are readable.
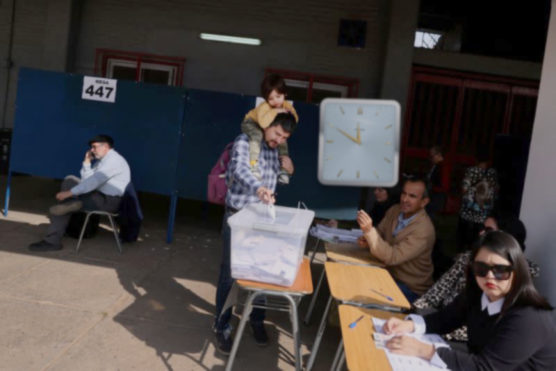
11.50
